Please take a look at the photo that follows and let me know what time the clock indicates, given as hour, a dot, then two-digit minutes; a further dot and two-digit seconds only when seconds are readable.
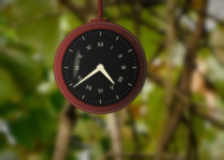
4.39
